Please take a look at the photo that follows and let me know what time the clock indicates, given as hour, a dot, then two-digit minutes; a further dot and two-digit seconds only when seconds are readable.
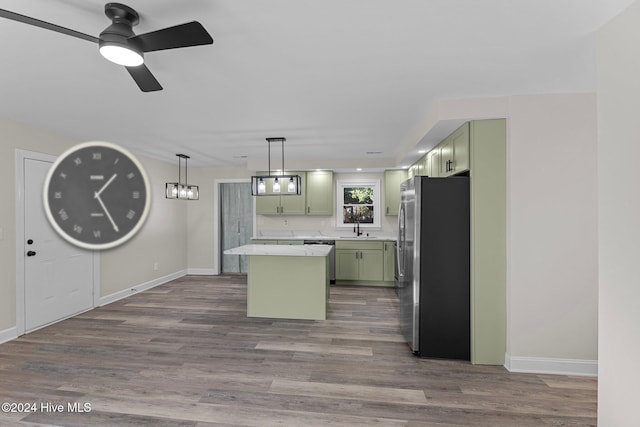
1.25
